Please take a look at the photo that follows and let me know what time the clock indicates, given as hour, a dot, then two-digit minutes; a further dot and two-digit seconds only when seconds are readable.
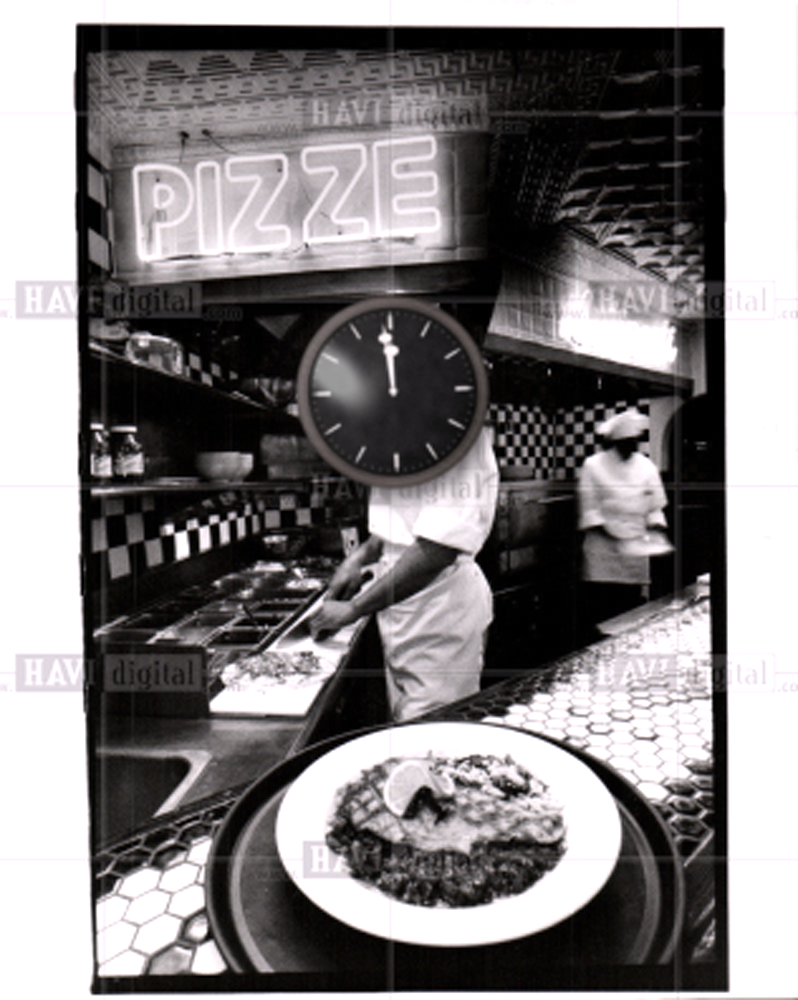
11.59
